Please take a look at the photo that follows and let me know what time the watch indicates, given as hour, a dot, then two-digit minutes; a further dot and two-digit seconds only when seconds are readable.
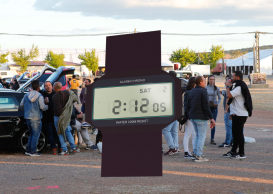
2.12.05
